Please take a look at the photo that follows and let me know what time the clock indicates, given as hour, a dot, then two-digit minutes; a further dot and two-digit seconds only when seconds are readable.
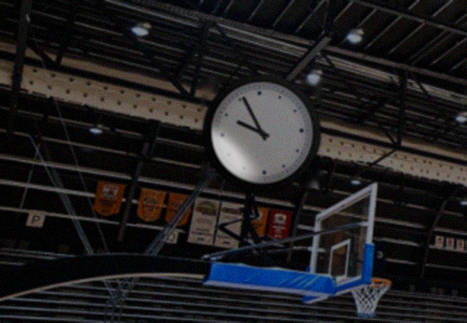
9.56
